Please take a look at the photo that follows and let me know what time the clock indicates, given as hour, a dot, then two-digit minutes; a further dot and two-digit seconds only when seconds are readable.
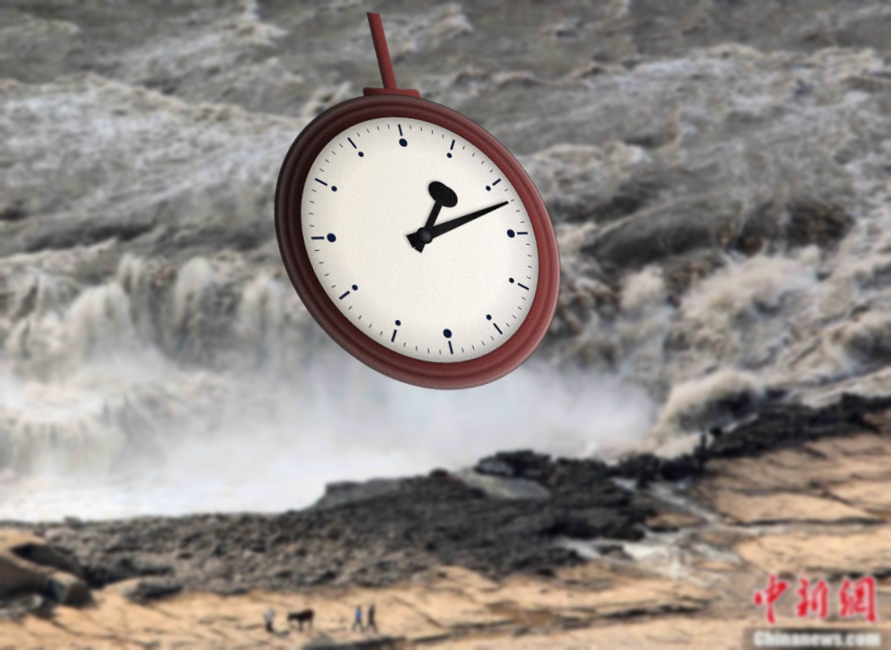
1.12
